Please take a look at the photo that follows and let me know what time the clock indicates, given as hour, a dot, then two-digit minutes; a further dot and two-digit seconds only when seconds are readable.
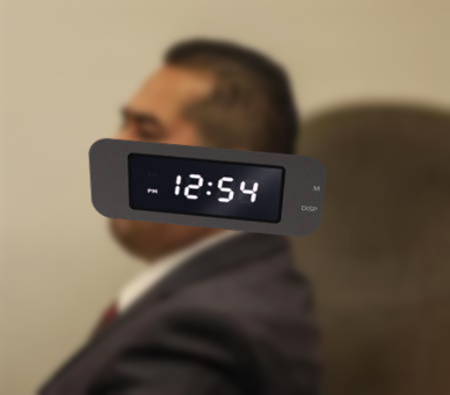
12.54
